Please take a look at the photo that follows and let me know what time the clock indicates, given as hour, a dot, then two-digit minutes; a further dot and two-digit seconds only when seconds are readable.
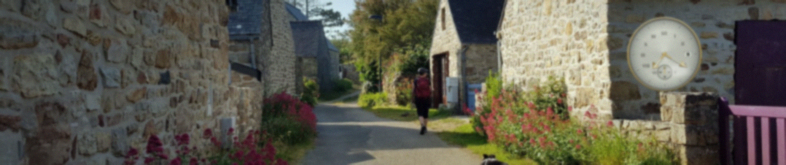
7.20
